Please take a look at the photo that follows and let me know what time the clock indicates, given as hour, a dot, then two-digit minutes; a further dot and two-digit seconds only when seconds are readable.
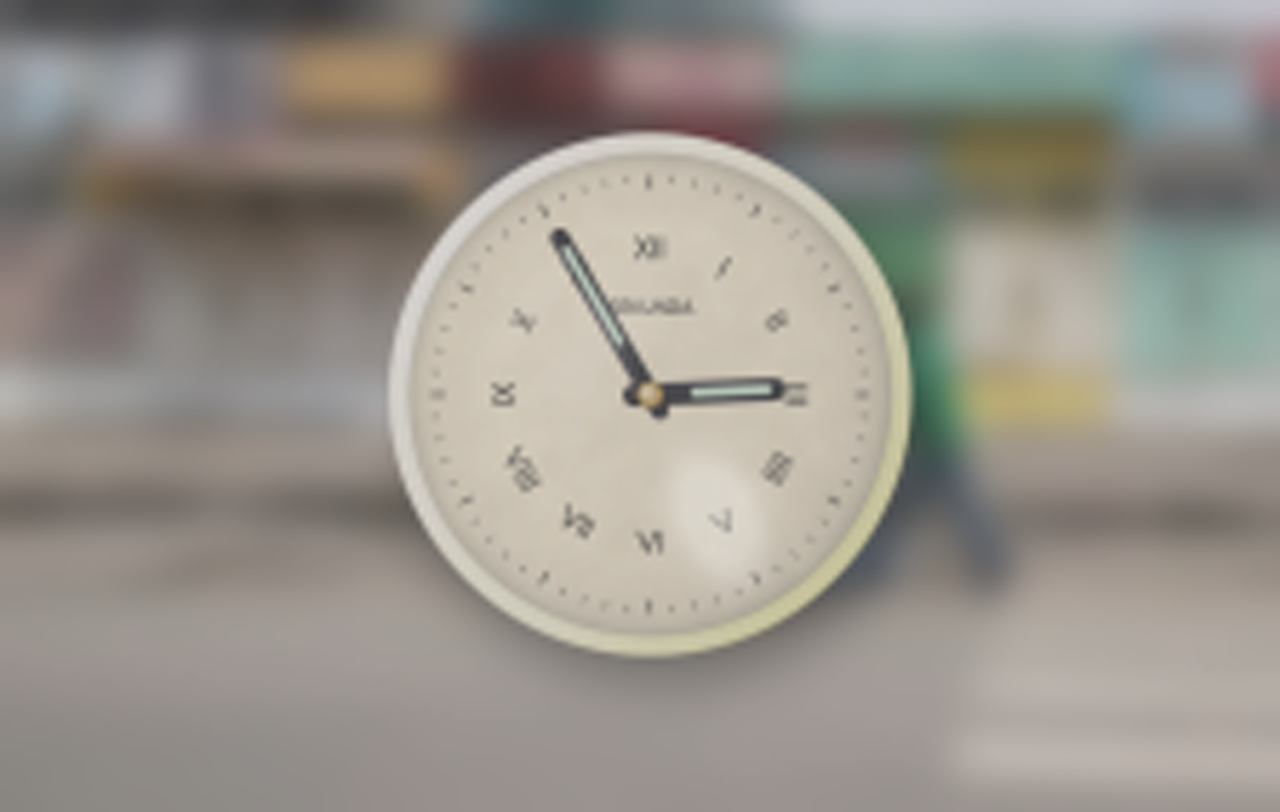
2.55
